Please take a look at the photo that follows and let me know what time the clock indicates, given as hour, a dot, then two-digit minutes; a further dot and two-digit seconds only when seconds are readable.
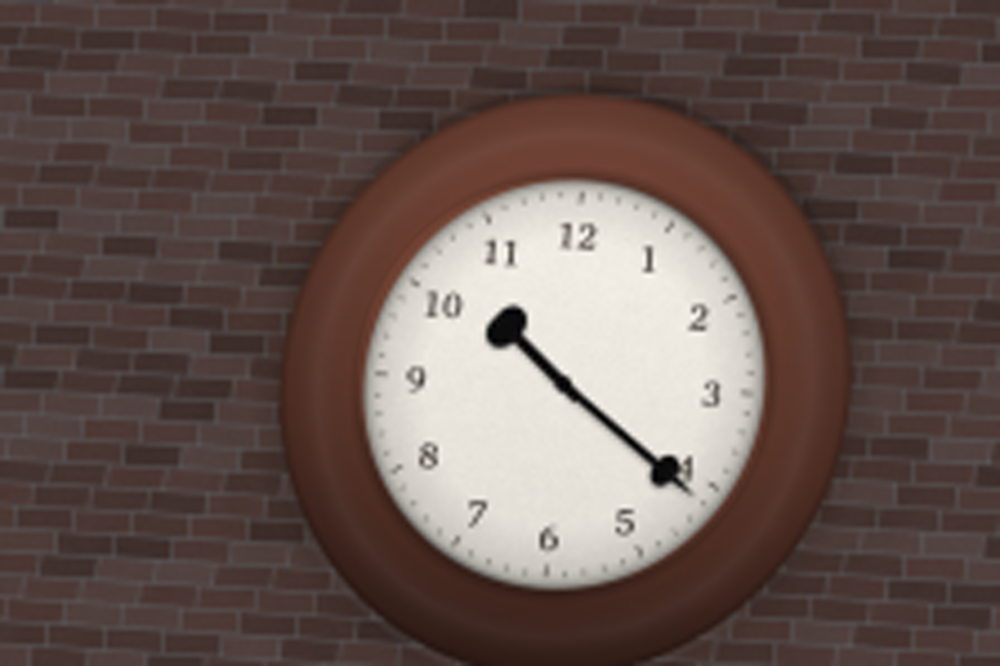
10.21
